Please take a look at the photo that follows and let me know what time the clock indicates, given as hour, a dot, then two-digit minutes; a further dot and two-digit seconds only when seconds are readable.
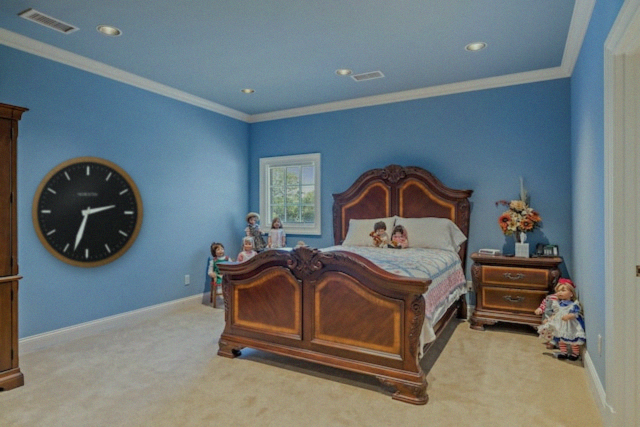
2.33
